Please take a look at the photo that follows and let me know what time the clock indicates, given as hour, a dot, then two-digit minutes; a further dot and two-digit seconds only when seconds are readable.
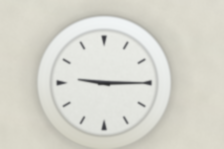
9.15
